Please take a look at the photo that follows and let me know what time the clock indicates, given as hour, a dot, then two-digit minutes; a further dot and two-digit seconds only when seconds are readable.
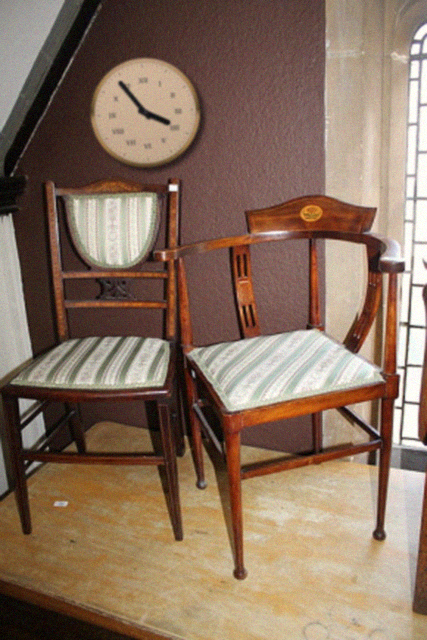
3.54
